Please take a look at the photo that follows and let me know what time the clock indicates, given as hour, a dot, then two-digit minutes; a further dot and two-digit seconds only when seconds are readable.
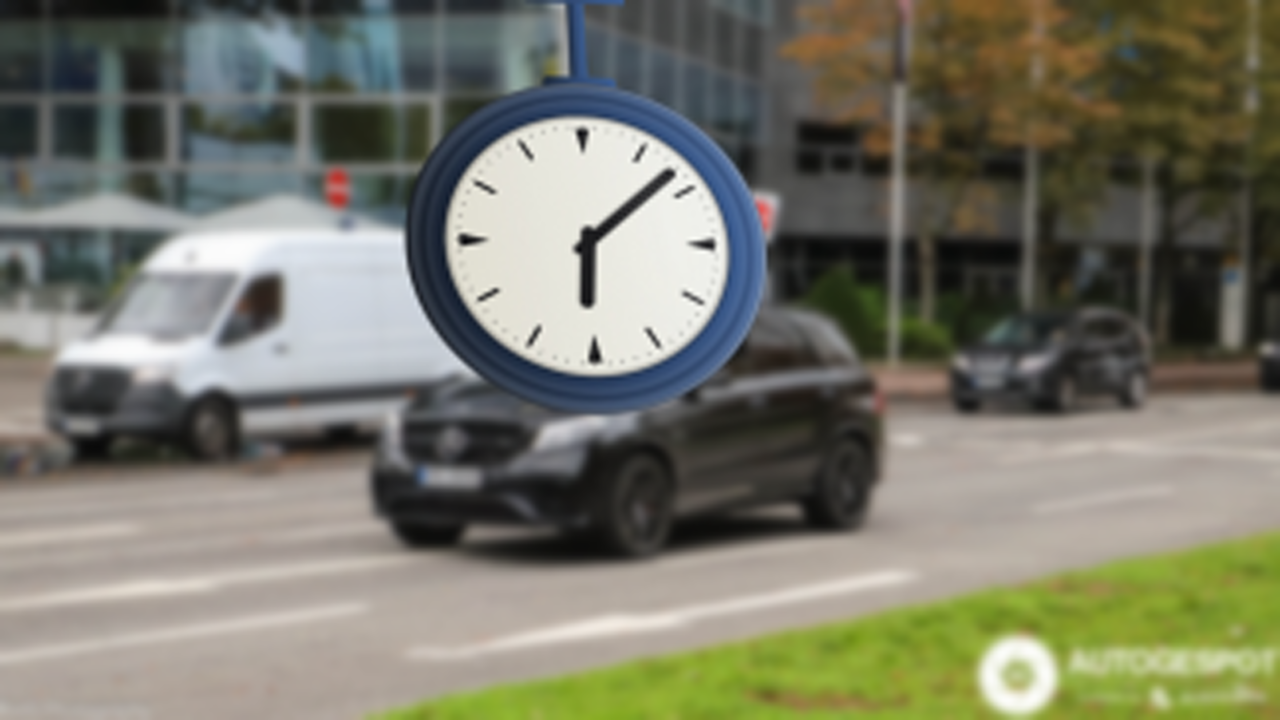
6.08
